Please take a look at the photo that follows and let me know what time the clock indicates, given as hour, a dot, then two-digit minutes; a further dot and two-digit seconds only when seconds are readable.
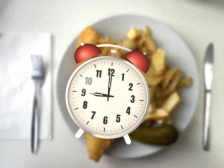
9.00
